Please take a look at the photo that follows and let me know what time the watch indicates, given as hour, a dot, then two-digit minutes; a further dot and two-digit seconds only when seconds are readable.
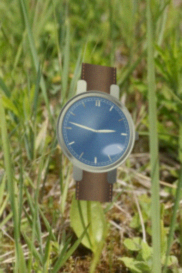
2.47
